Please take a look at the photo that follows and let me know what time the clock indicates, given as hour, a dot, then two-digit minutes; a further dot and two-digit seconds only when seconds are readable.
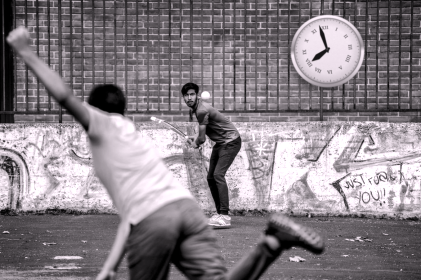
7.58
